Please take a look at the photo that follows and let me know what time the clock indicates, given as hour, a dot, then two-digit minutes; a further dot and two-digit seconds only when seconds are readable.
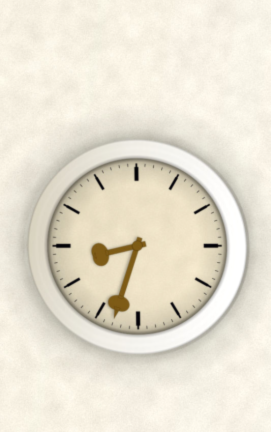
8.33
